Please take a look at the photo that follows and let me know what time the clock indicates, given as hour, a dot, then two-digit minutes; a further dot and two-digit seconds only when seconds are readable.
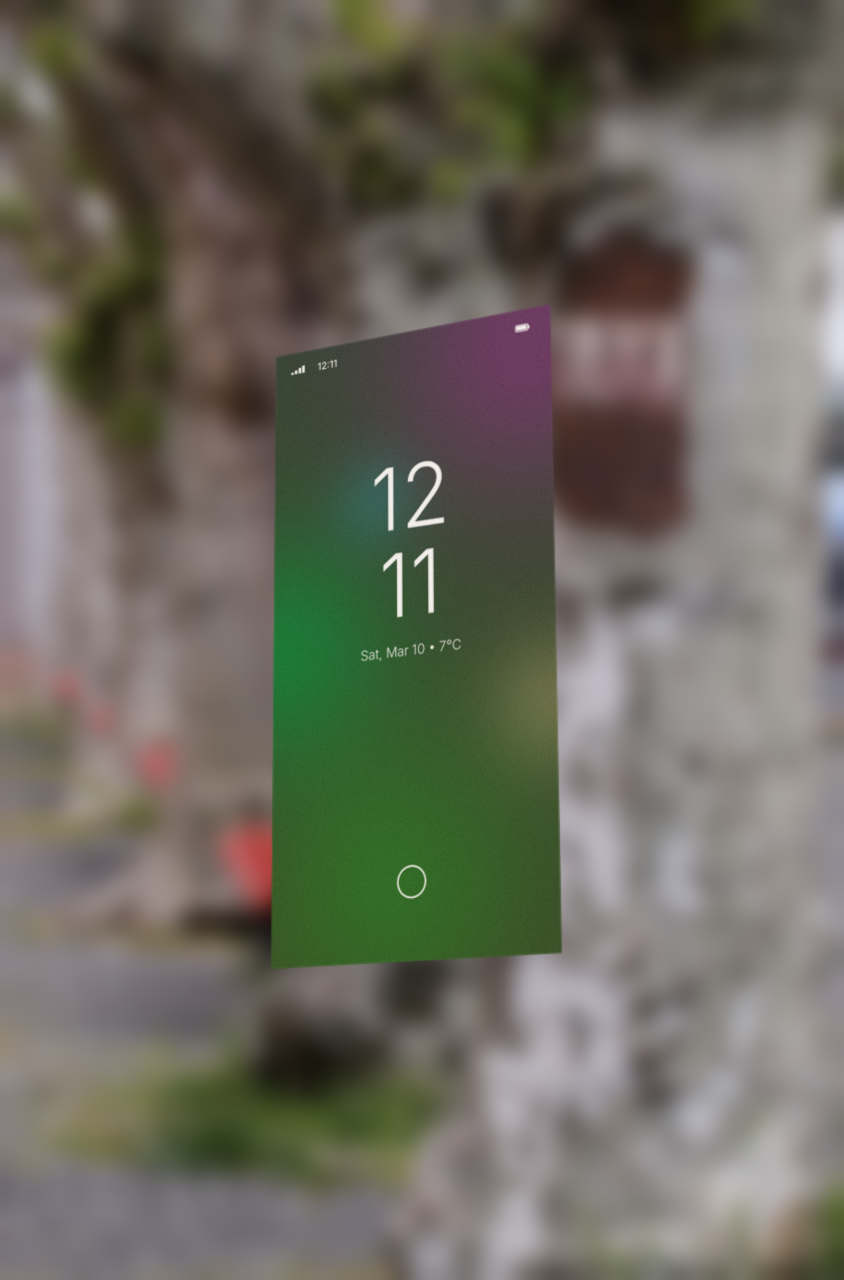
12.11
